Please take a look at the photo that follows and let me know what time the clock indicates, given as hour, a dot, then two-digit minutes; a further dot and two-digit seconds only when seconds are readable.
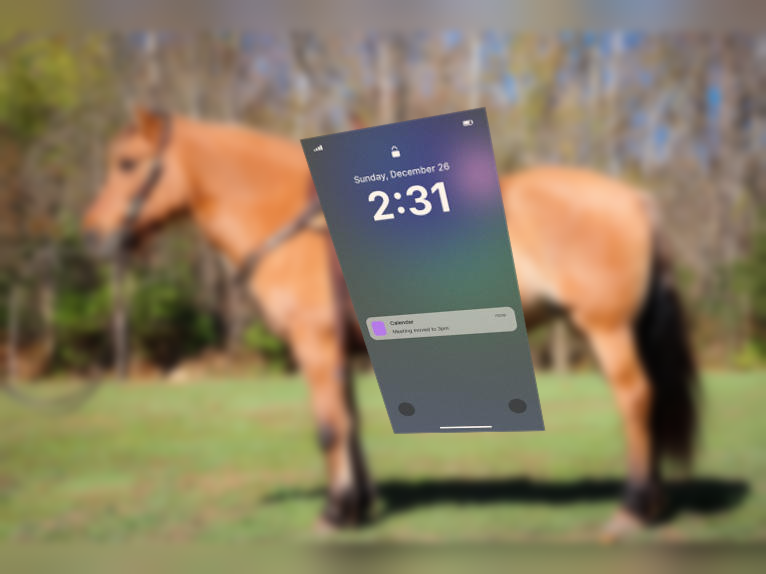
2.31
